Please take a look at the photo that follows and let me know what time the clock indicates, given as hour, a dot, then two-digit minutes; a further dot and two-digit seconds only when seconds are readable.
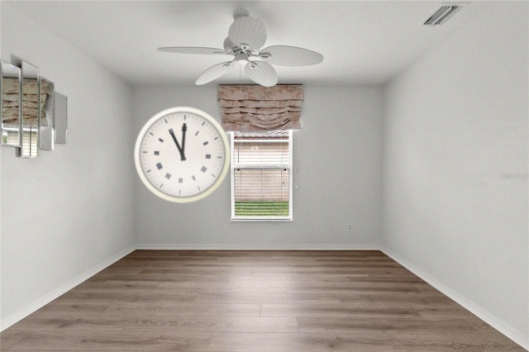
11.00
